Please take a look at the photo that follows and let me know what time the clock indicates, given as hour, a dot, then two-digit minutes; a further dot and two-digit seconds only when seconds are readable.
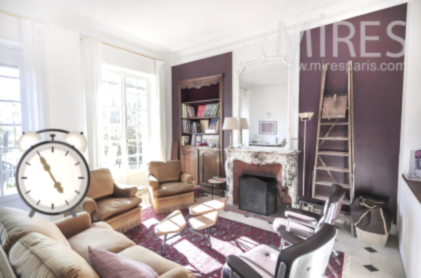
4.55
